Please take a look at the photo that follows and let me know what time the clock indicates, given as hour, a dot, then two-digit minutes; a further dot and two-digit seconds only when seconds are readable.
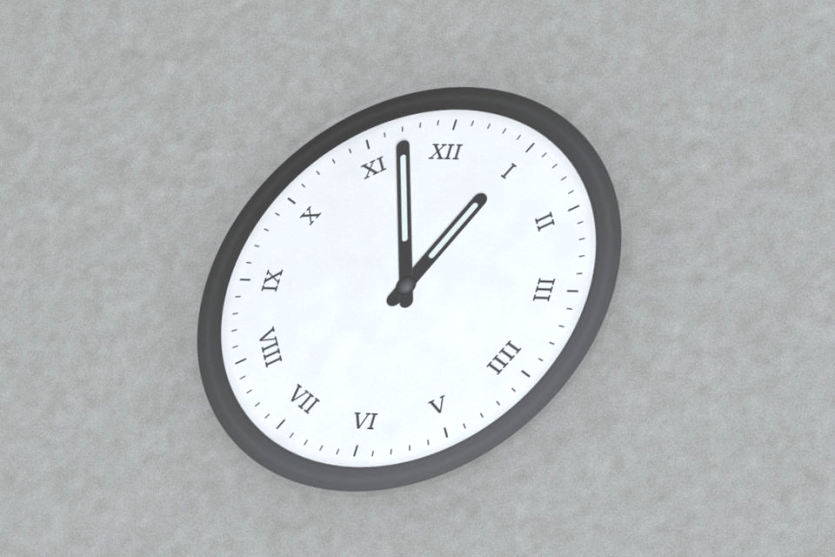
12.57
